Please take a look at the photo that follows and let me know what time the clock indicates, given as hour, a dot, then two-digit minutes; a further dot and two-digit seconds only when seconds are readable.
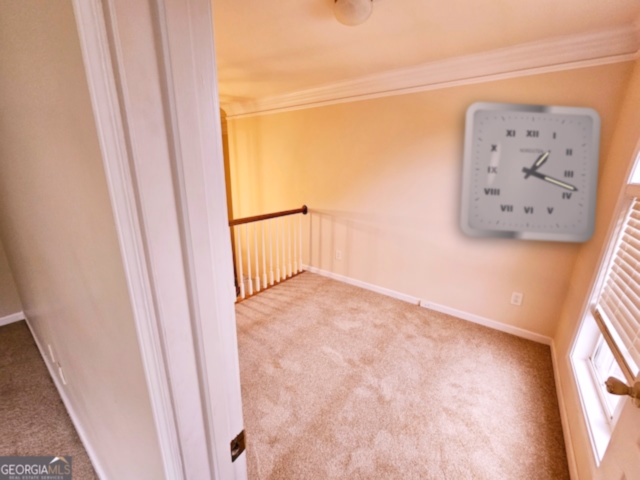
1.18
